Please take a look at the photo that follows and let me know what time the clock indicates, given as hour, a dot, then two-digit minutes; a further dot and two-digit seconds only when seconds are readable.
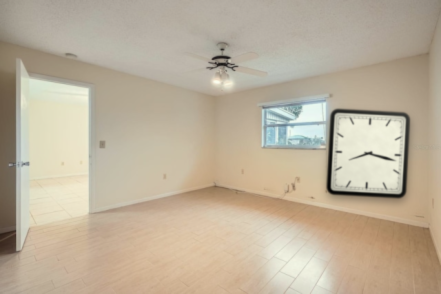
8.17
